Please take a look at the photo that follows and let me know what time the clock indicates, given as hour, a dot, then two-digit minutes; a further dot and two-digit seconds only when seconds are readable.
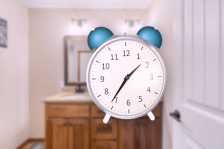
1.36
